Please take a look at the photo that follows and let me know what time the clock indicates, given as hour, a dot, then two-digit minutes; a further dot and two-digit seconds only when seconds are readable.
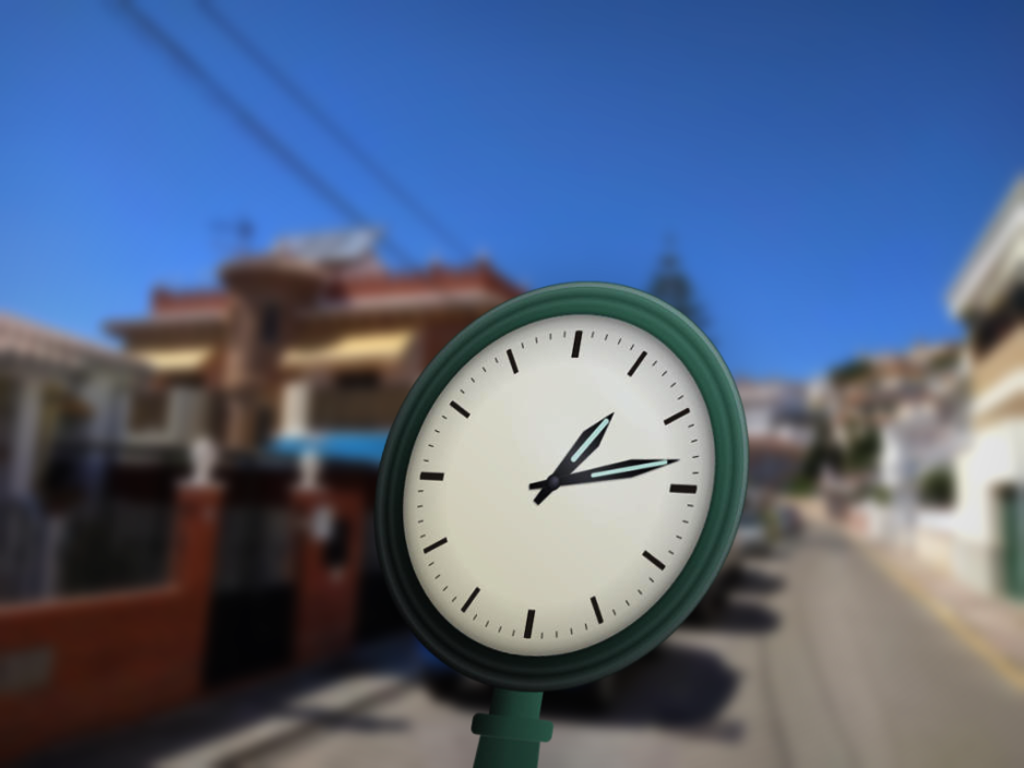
1.13
